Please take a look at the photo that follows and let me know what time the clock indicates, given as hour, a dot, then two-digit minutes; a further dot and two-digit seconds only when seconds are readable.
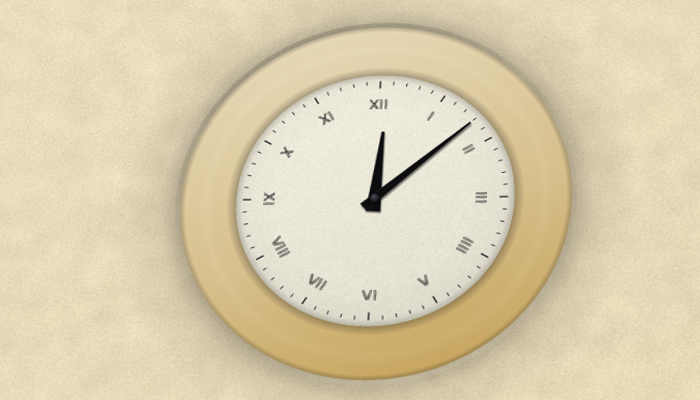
12.08
